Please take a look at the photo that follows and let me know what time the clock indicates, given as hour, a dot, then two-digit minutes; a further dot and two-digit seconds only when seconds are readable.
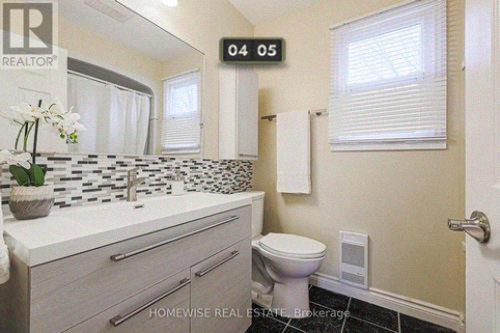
4.05
